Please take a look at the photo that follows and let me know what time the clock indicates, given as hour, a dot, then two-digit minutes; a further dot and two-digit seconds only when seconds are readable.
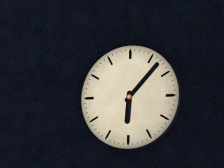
6.07
